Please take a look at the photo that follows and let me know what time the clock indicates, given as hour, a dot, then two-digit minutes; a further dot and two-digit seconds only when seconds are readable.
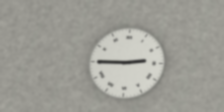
2.45
